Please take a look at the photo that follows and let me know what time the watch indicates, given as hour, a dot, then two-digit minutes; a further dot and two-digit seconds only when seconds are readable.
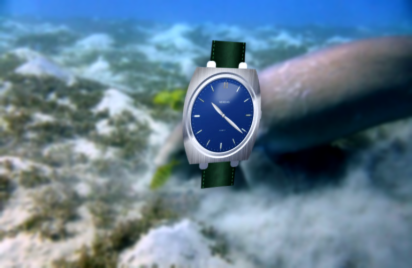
10.21
